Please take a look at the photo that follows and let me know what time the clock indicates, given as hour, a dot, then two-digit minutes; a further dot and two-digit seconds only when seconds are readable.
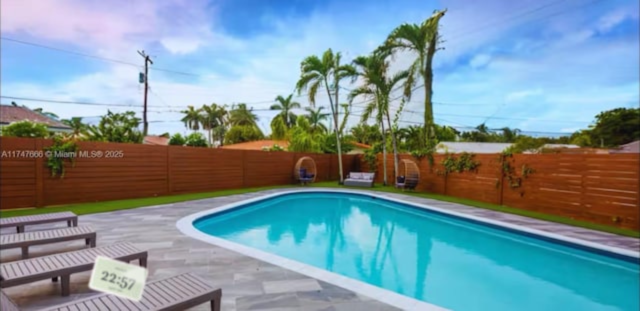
22.57
